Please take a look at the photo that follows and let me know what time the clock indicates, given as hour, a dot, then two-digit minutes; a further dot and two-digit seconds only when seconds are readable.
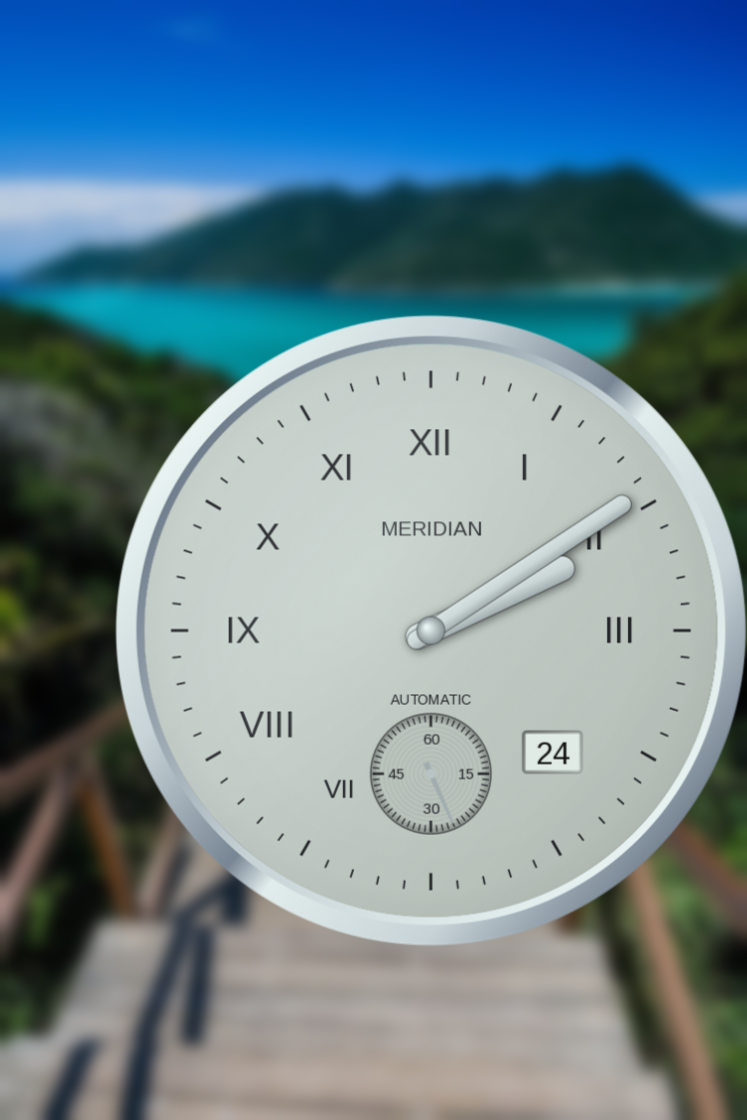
2.09.26
